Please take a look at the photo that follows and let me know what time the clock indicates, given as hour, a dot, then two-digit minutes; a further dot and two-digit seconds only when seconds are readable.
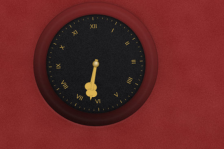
6.32
